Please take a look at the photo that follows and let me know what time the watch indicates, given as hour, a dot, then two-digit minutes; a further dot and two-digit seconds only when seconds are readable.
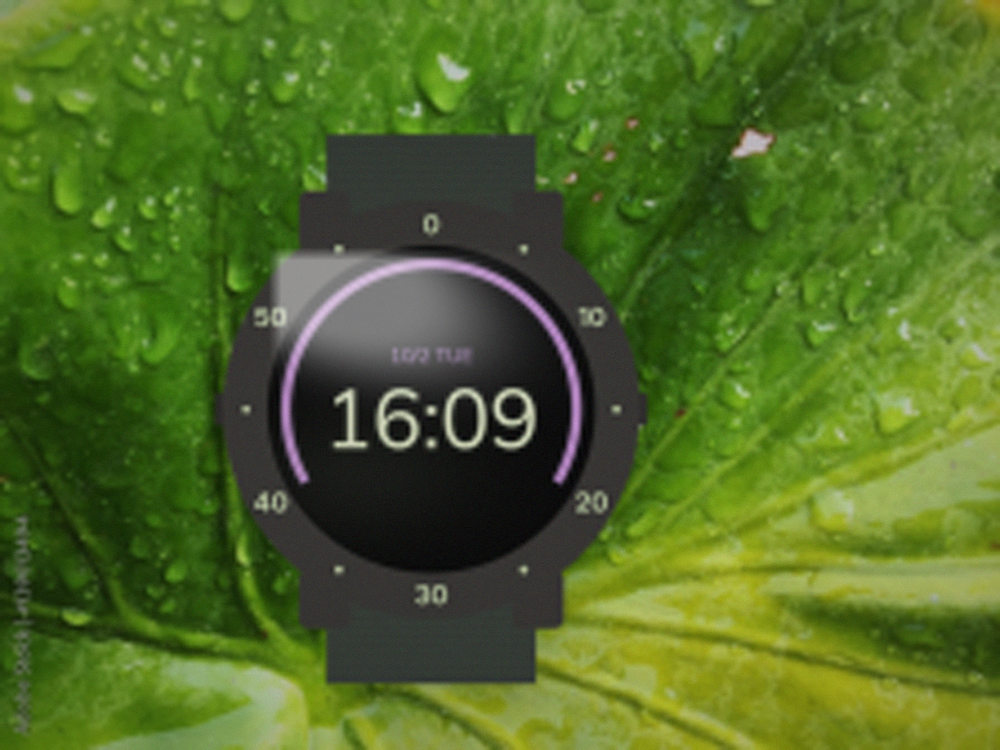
16.09
